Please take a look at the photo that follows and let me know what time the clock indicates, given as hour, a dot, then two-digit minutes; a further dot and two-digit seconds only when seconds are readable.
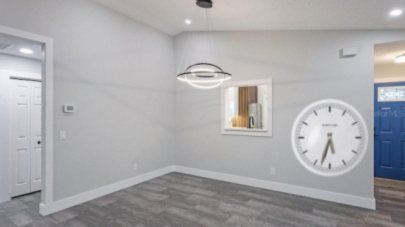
5.33
